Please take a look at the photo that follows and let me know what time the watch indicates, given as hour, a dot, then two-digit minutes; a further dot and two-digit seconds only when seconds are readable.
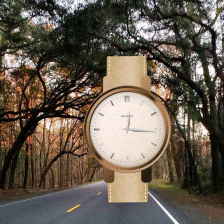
12.16
